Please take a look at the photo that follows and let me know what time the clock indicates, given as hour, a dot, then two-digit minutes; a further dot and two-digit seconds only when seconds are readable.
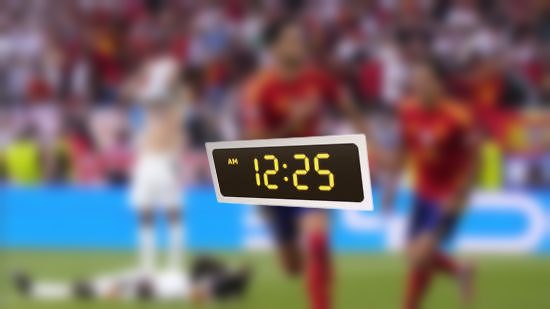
12.25
